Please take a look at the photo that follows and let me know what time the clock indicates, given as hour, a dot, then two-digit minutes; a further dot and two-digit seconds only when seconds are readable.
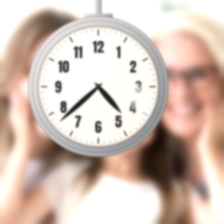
4.38
